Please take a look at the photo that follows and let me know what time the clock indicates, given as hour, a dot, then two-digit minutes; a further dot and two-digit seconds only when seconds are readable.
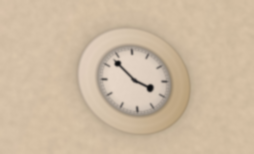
3.53
